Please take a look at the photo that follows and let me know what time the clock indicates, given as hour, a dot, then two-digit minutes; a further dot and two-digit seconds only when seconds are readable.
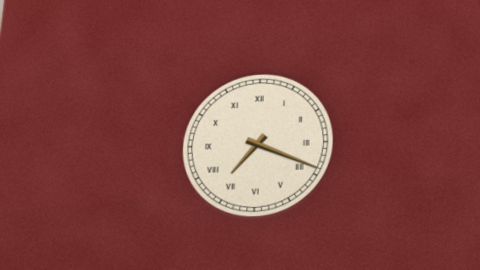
7.19
